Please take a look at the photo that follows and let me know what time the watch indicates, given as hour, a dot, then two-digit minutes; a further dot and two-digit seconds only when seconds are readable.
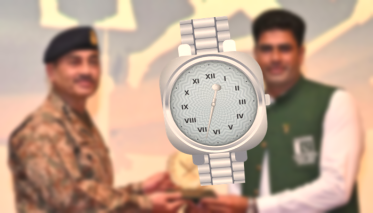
12.33
